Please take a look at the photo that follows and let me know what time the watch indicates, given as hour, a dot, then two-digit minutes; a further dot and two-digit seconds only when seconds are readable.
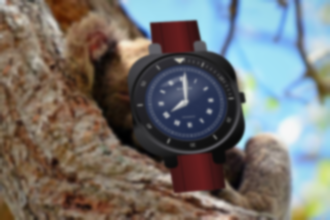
8.01
